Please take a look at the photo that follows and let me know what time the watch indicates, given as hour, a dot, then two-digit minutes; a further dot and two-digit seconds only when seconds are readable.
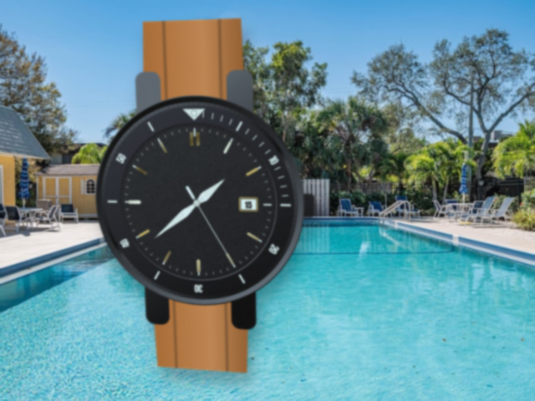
1.38.25
